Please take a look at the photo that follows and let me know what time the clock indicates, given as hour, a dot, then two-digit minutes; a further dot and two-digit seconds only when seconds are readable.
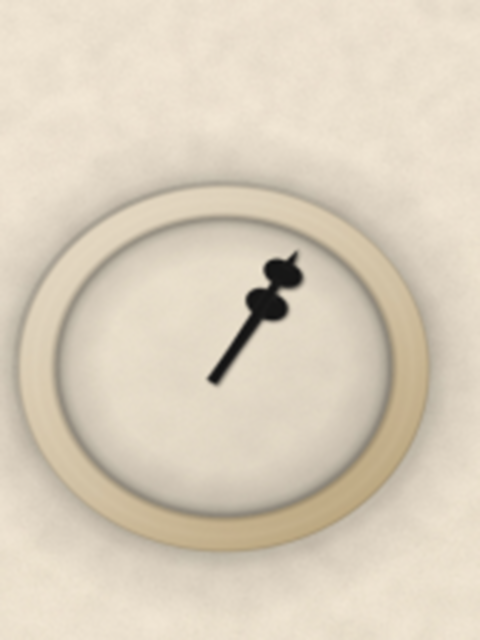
1.05
